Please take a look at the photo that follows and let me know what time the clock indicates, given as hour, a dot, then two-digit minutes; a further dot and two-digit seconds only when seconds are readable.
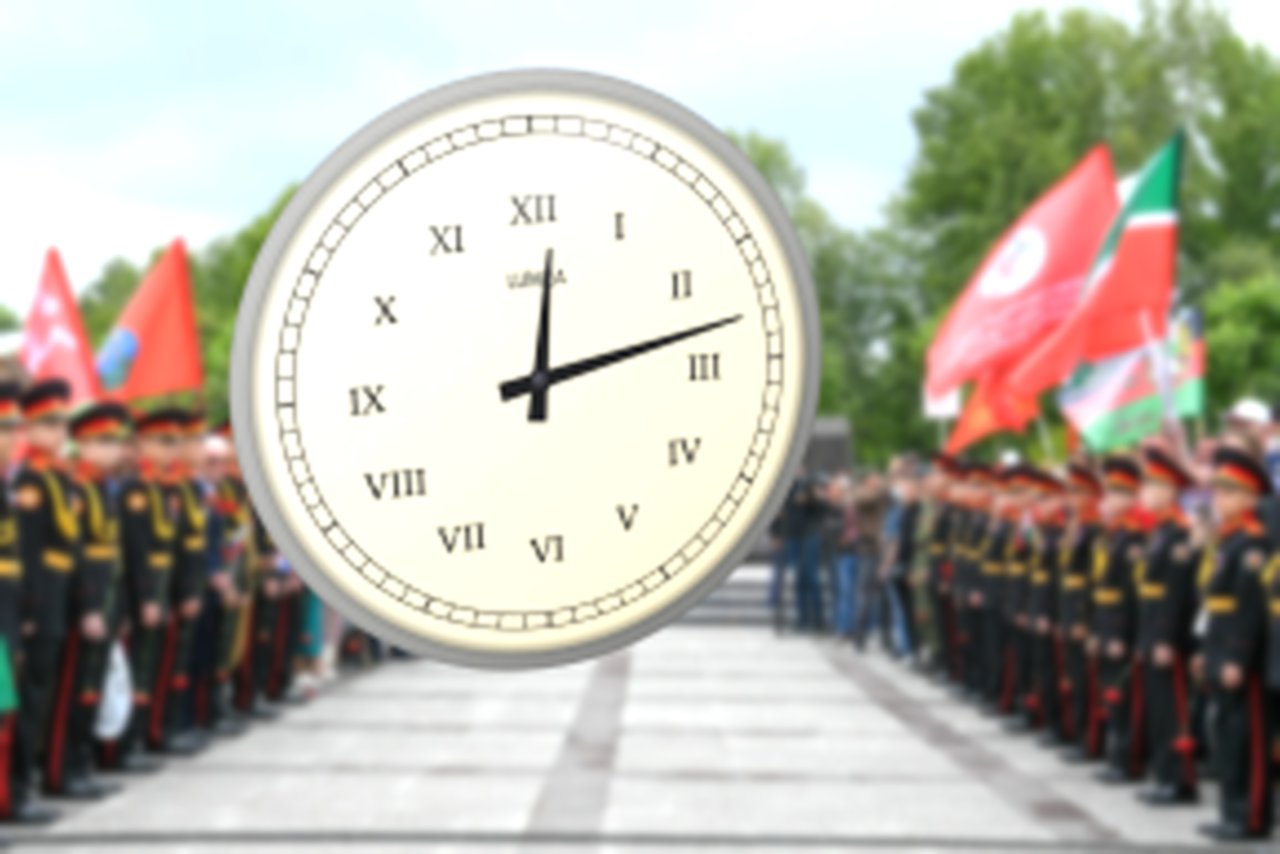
12.13
